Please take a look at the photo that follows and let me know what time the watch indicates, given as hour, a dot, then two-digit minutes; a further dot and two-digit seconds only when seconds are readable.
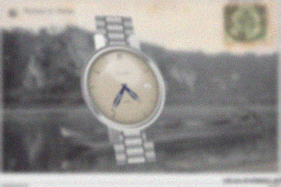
4.36
